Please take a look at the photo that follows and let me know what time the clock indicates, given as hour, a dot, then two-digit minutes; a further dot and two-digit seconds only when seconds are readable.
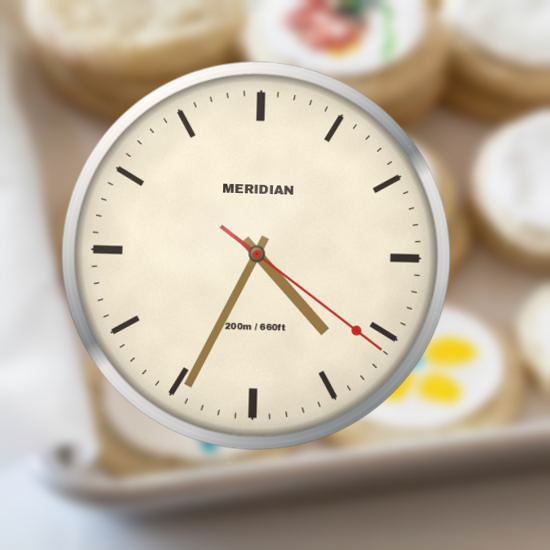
4.34.21
